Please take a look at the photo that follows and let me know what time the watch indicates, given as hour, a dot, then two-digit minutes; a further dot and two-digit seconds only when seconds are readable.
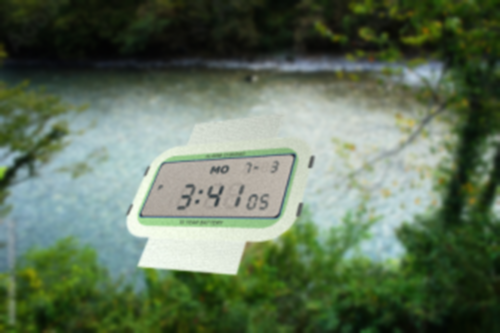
3.41.05
